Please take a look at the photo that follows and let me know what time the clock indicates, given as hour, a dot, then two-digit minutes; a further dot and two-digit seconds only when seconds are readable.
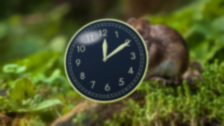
12.10
